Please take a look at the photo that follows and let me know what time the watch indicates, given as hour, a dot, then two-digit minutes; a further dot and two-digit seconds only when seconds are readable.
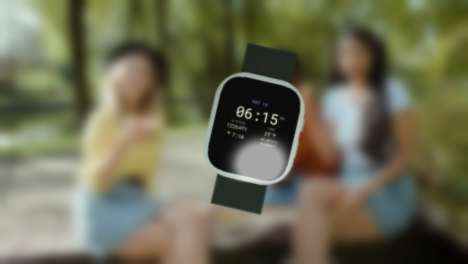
6.15
